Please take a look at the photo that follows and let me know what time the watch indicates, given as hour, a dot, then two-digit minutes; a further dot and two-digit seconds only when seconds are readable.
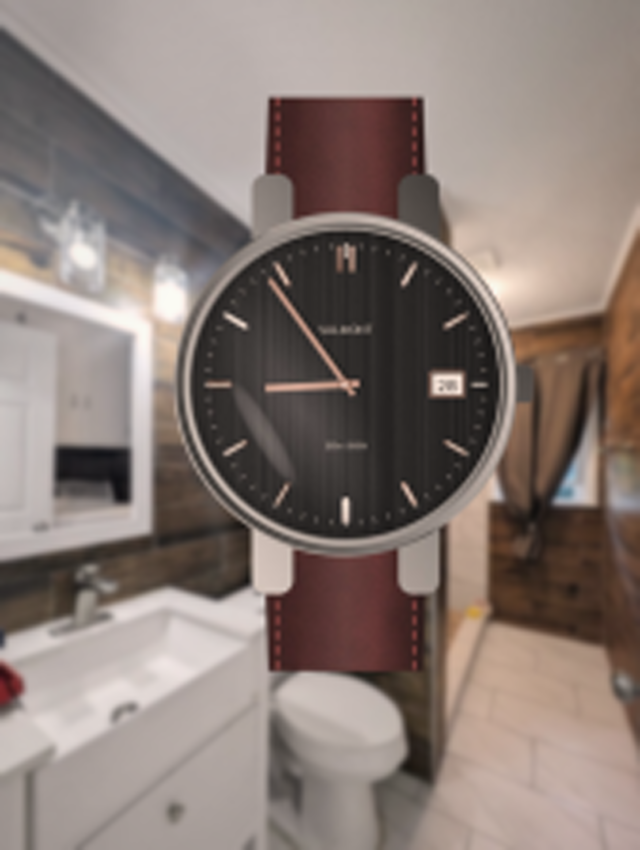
8.54
